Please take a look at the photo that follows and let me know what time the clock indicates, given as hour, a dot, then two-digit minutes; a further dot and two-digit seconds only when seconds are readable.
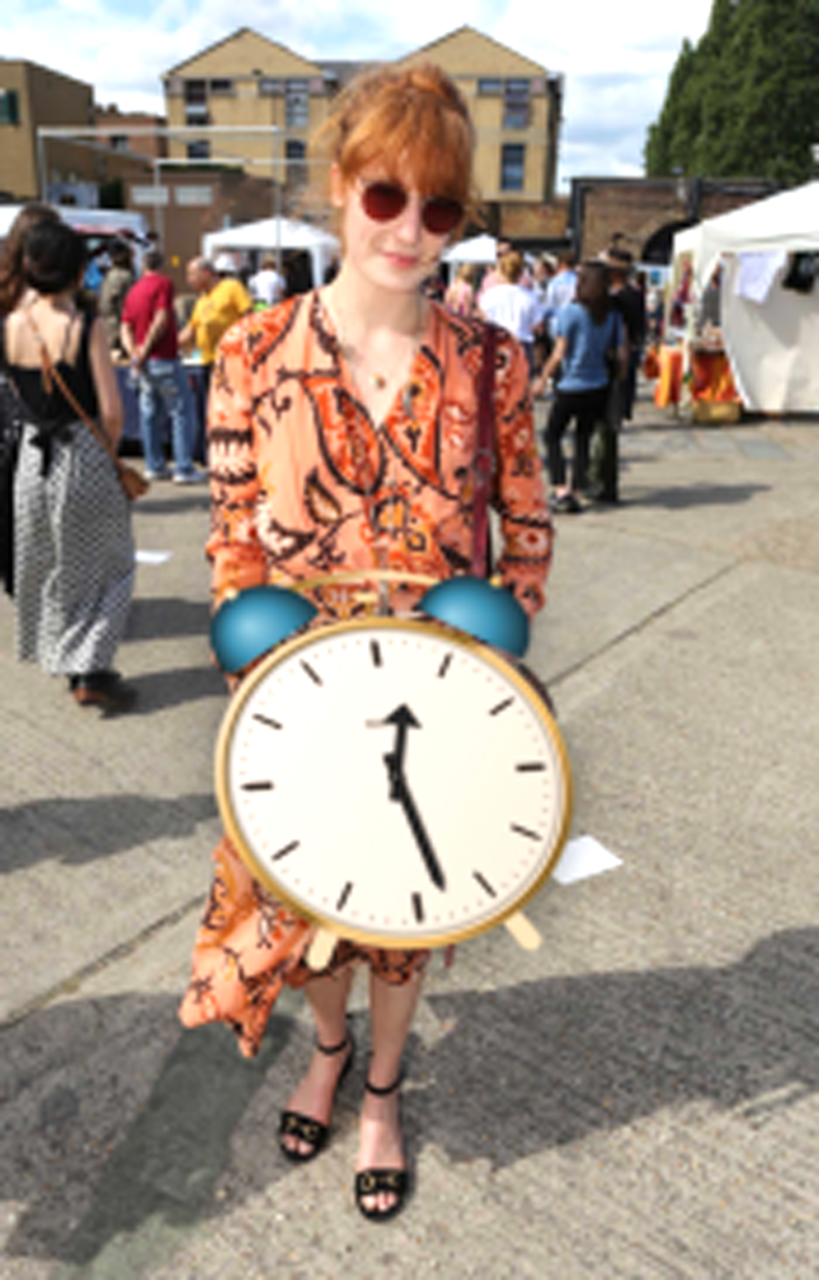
12.28
